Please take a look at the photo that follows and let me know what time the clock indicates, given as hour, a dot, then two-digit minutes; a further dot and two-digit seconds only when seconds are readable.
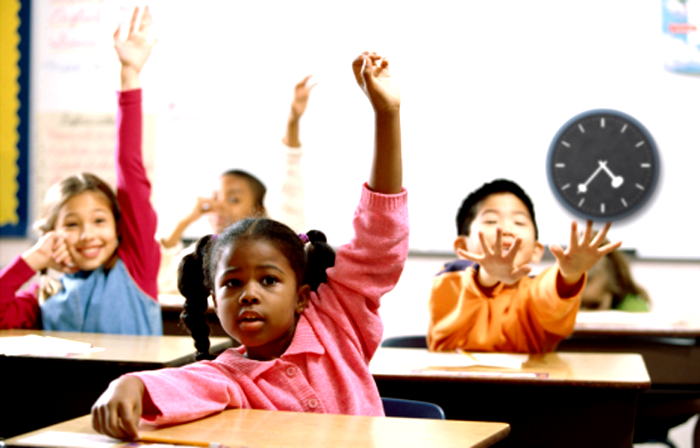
4.37
